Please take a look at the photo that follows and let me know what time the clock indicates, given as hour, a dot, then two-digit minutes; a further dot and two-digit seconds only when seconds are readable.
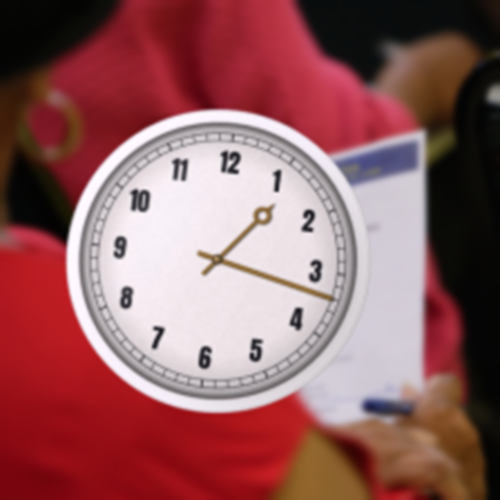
1.17
